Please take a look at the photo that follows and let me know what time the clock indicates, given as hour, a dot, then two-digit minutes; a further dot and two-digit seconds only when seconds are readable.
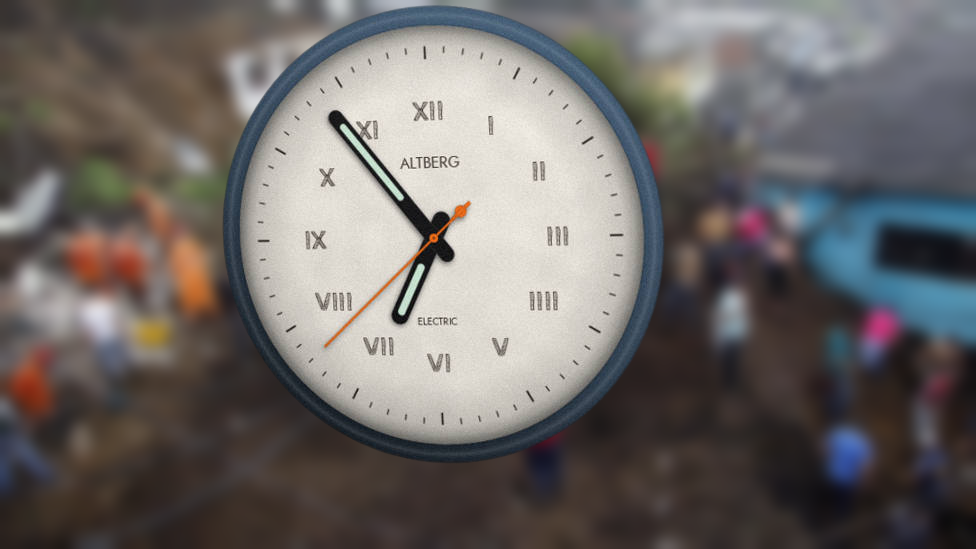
6.53.38
